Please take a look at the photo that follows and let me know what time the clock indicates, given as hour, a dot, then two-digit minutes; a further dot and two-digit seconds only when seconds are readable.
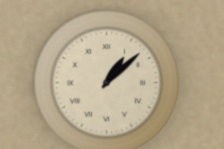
1.08
